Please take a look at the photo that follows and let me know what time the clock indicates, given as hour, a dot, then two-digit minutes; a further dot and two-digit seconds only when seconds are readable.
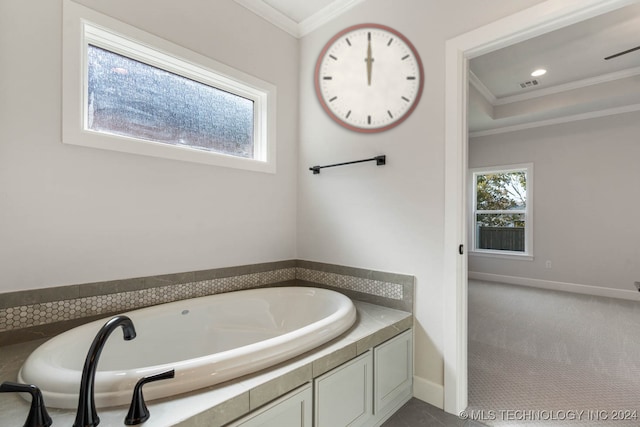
12.00
